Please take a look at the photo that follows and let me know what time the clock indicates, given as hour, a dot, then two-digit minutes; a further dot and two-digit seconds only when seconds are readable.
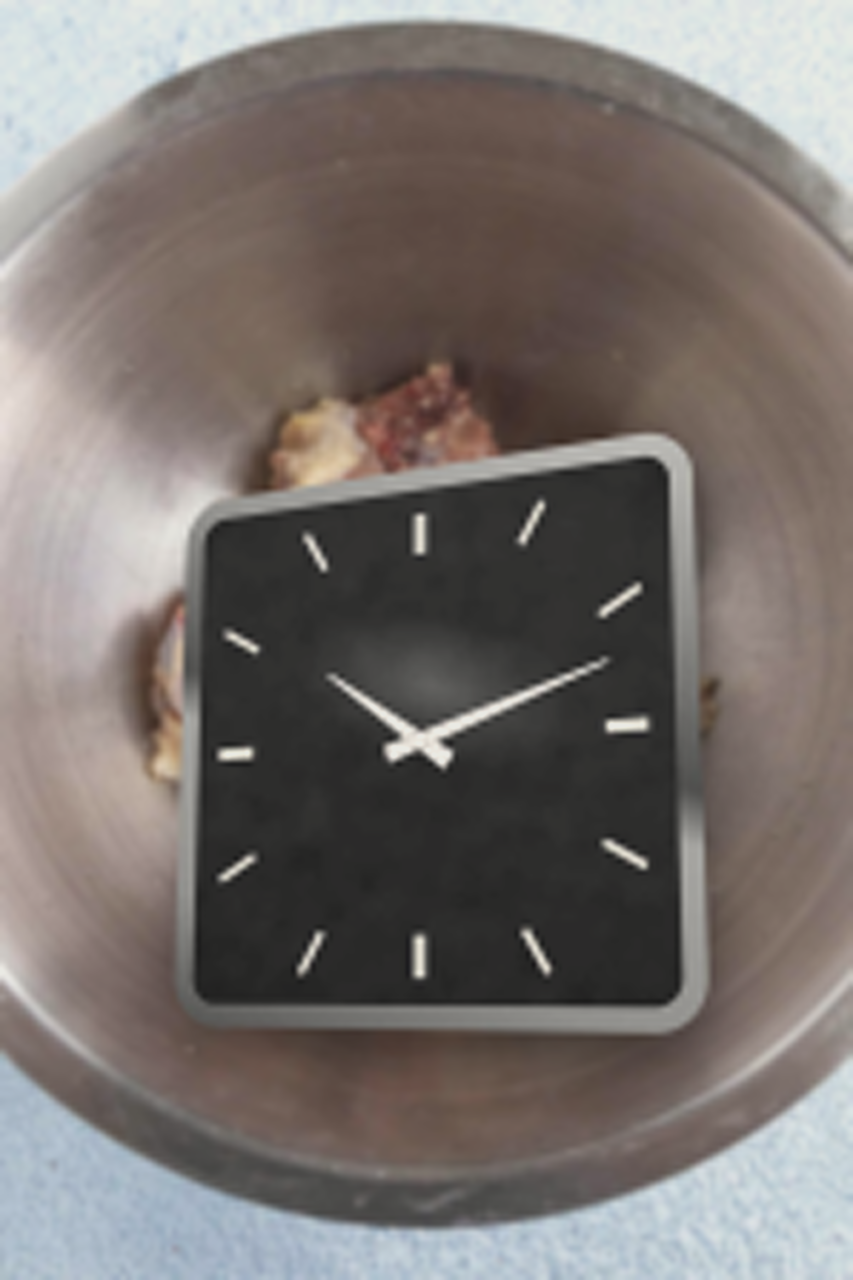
10.12
